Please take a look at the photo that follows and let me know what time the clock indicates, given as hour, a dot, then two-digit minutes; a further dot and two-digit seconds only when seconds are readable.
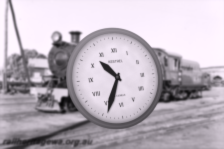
10.34
